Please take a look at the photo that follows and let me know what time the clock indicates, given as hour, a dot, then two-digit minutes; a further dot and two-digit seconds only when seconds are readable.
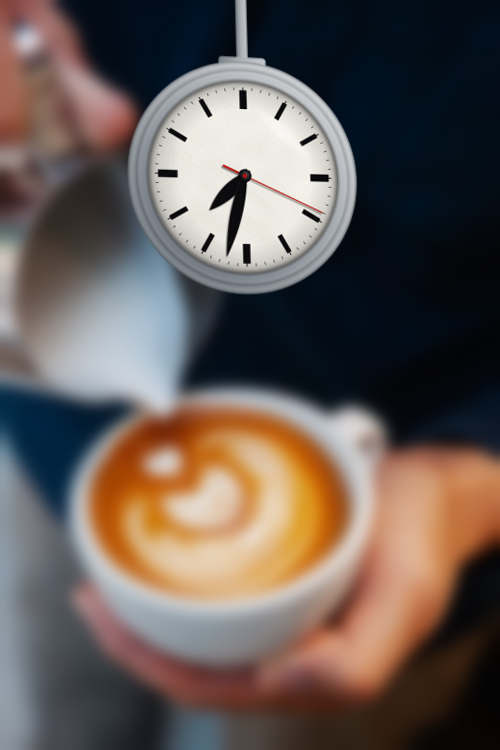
7.32.19
